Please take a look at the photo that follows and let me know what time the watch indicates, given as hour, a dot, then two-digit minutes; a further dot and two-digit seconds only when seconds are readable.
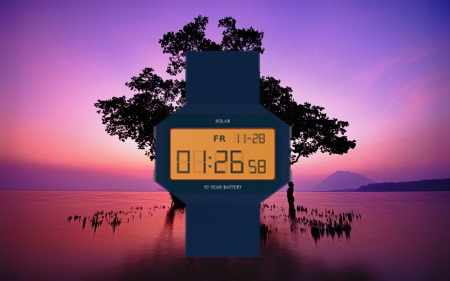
1.26.58
